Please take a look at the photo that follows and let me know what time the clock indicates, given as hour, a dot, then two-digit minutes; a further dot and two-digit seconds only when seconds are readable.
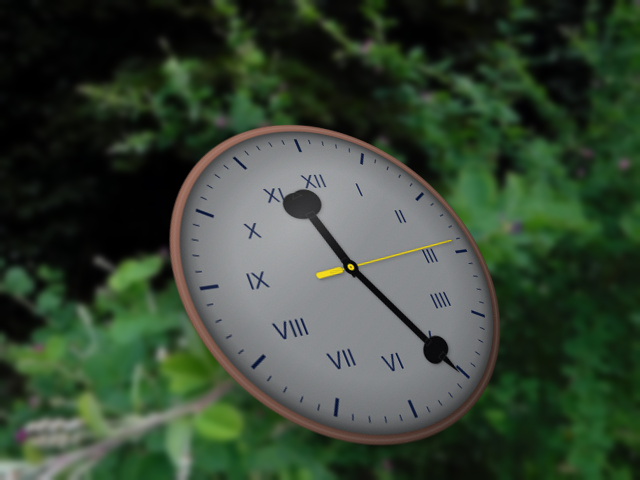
11.25.14
